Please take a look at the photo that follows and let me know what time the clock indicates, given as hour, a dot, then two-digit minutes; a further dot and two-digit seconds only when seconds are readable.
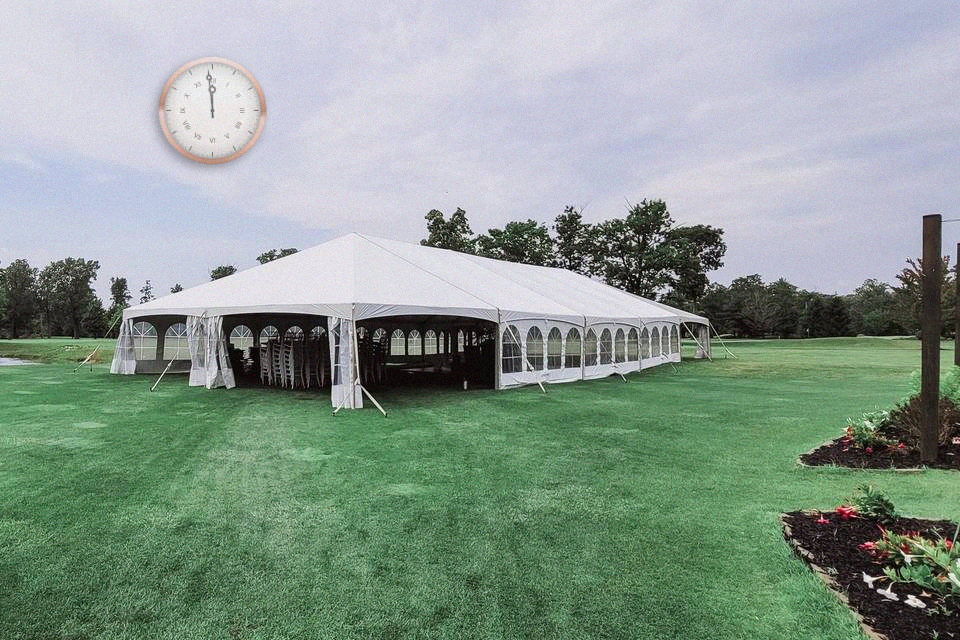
11.59
